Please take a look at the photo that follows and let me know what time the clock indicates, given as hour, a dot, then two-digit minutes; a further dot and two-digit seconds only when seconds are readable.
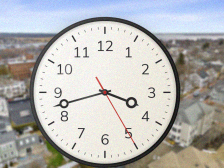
3.42.25
